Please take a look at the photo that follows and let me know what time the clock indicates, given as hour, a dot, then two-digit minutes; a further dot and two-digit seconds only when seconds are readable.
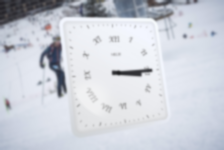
3.15
